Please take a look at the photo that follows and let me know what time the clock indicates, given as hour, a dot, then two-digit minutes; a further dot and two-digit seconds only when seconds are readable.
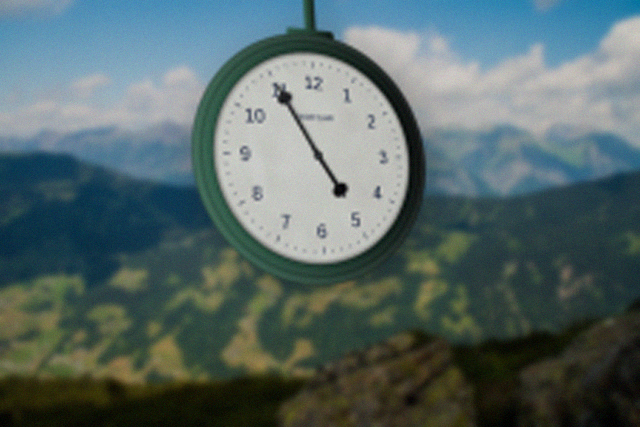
4.55
